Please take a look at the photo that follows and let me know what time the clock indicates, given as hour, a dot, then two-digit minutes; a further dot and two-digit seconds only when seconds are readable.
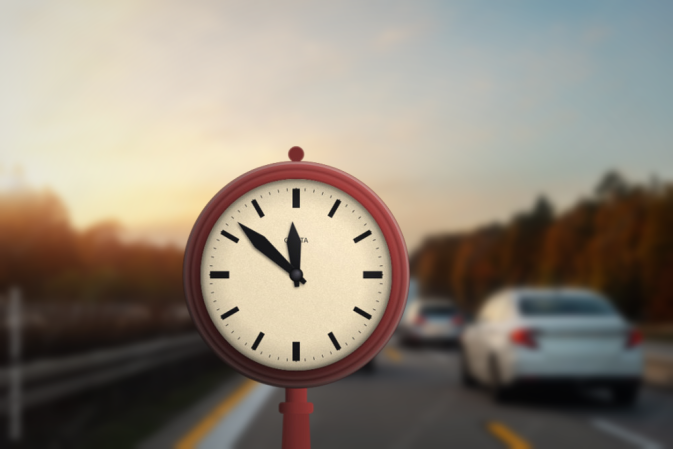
11.52
